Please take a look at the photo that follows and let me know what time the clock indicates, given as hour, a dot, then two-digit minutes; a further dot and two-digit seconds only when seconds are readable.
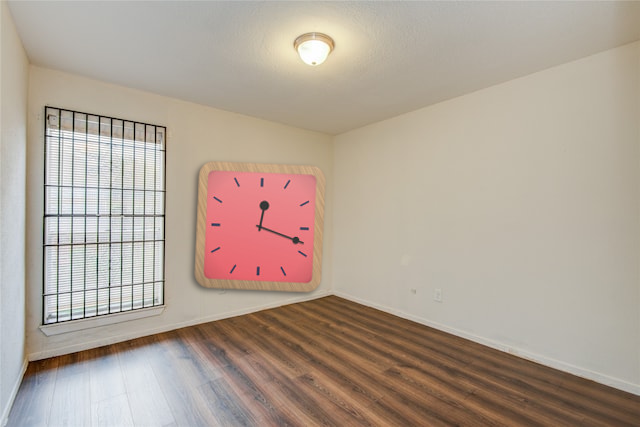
12.18
